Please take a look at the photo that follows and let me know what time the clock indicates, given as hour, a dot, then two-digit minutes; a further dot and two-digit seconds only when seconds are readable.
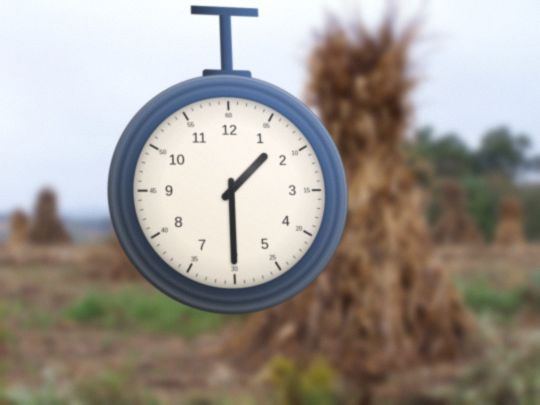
1.30
